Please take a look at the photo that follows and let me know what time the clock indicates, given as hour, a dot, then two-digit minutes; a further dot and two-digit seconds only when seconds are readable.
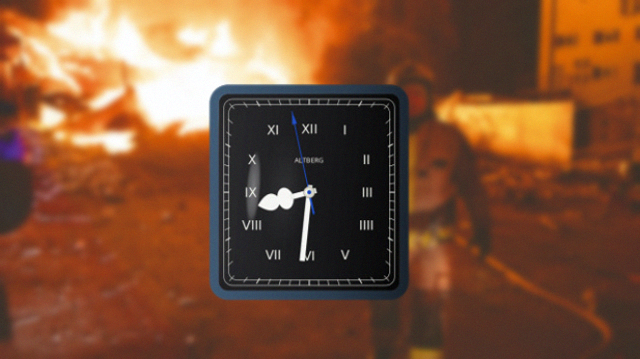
8.30.58
